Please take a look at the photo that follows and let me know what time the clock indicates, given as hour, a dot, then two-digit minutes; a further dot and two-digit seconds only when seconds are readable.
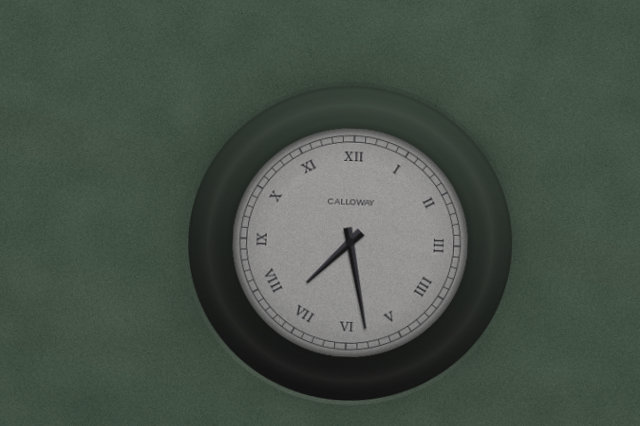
7.28
